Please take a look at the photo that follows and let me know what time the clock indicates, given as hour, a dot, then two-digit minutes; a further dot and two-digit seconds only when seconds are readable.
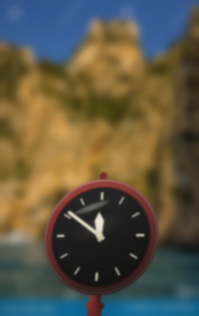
11.51
